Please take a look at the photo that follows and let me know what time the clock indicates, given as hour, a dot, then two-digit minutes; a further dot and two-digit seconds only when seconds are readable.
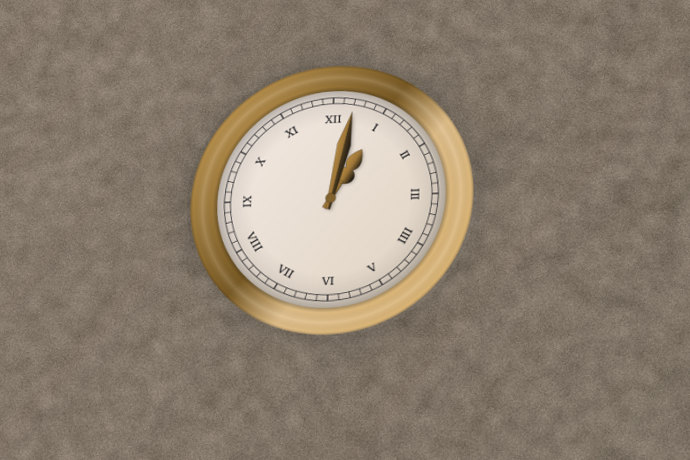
1.02
